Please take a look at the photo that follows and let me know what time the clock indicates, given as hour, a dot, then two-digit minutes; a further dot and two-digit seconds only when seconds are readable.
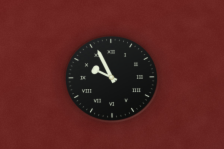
9.56
